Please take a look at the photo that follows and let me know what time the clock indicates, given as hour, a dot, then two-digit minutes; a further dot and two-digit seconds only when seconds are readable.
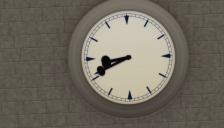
8.41
